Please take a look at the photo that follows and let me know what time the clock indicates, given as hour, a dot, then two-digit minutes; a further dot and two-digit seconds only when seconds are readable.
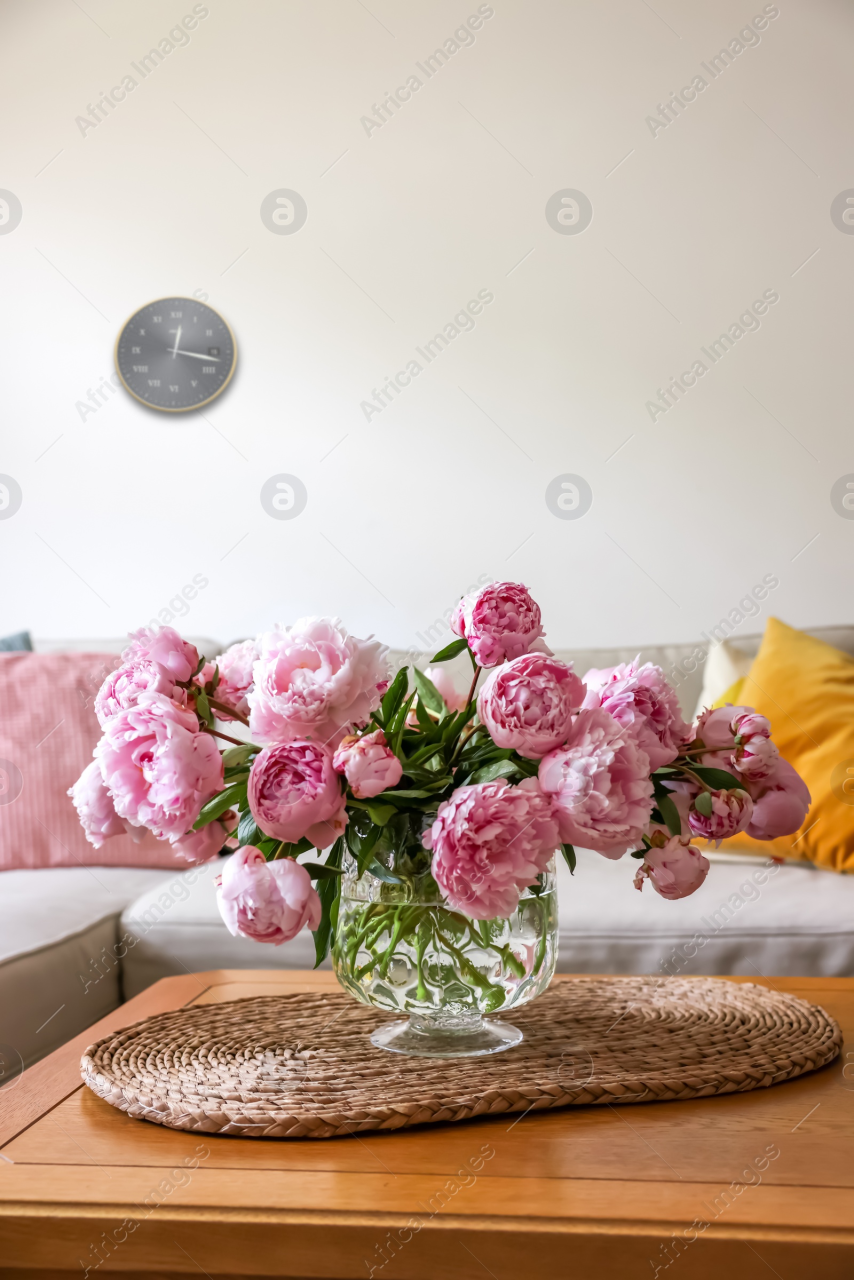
12.17
